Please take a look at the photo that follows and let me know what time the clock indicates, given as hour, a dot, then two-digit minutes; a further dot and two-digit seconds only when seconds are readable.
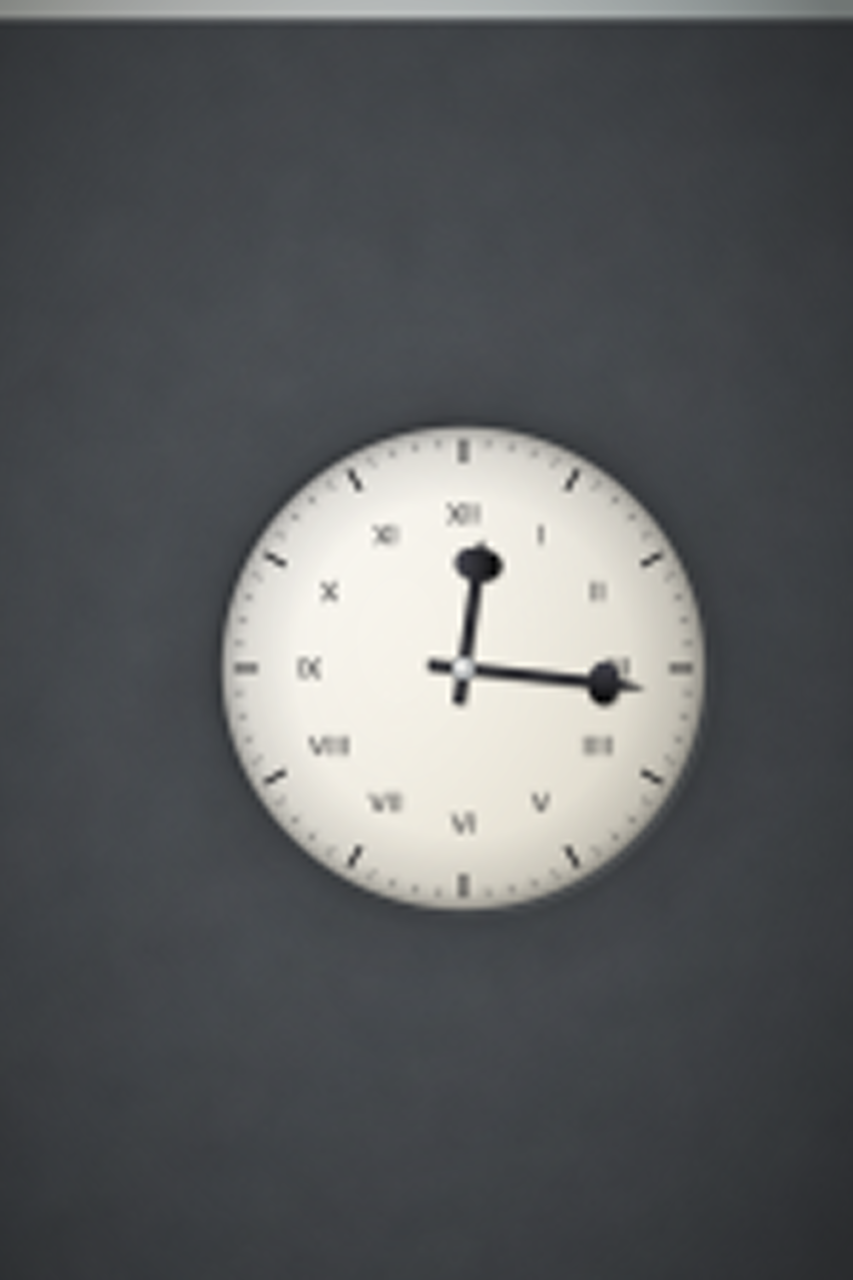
12.16
